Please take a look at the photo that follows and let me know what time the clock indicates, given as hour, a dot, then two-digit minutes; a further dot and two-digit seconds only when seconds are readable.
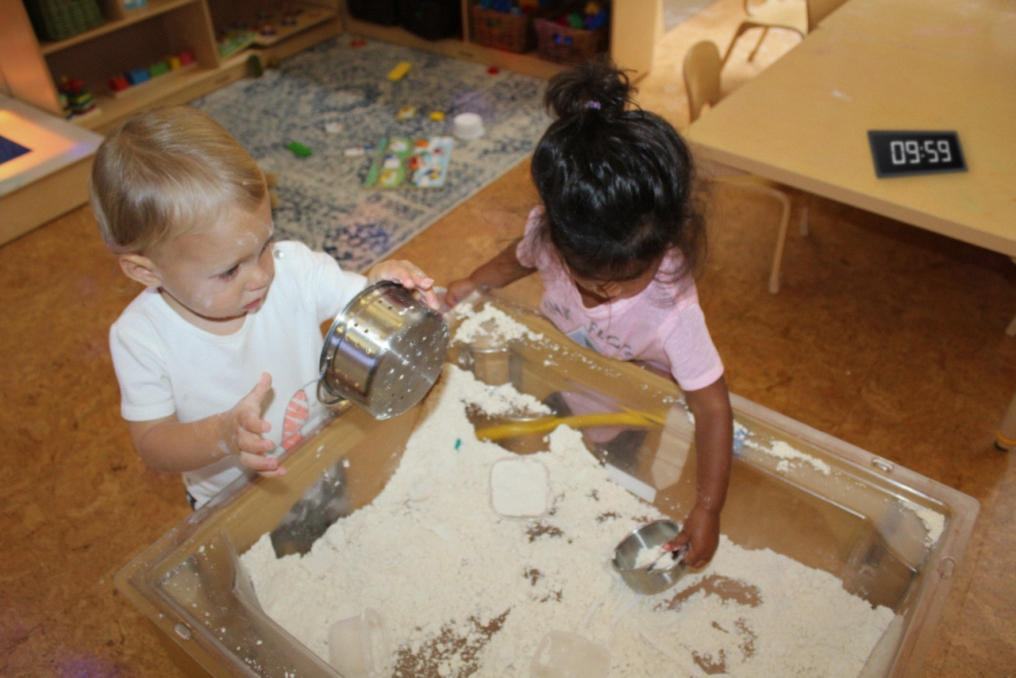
9.59
